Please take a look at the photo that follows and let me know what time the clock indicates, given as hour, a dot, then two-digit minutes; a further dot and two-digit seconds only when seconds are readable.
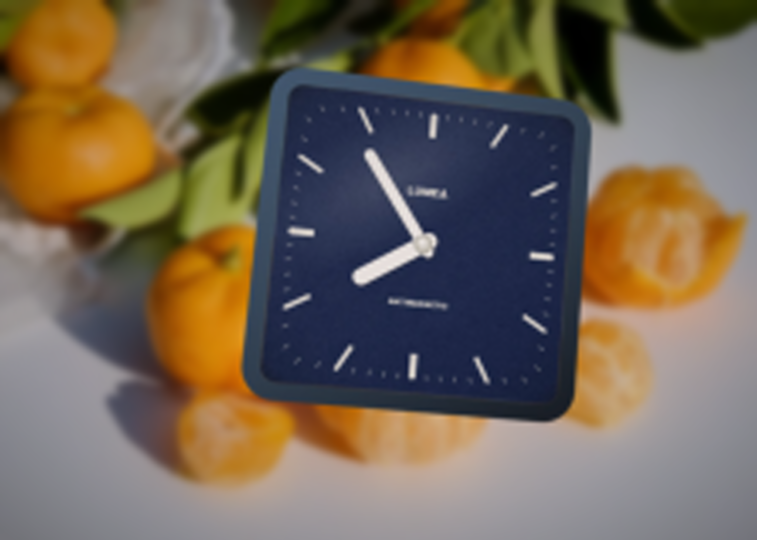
7.54
